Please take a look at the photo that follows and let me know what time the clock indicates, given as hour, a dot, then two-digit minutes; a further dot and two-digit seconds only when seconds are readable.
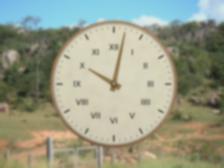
10.02
